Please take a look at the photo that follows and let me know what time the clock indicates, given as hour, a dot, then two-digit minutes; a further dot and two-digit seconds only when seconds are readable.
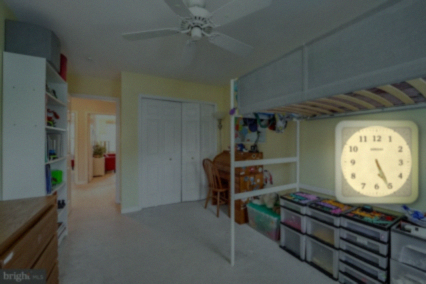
5.26
